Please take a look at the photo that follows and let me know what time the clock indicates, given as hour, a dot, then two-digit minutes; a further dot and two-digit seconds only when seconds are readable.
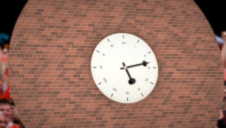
5.13
